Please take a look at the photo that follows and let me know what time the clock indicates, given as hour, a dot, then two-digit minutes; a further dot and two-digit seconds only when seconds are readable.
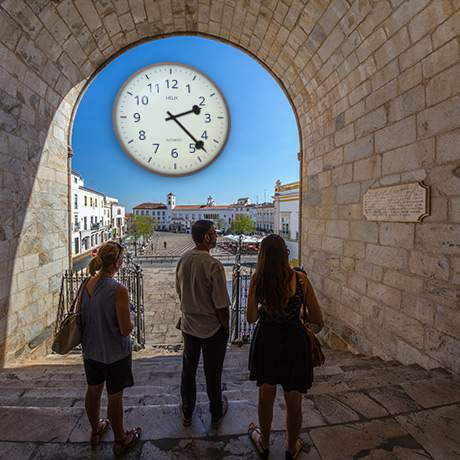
2.23
